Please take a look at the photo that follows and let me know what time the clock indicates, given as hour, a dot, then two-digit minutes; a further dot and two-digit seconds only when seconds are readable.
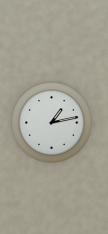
1.13
